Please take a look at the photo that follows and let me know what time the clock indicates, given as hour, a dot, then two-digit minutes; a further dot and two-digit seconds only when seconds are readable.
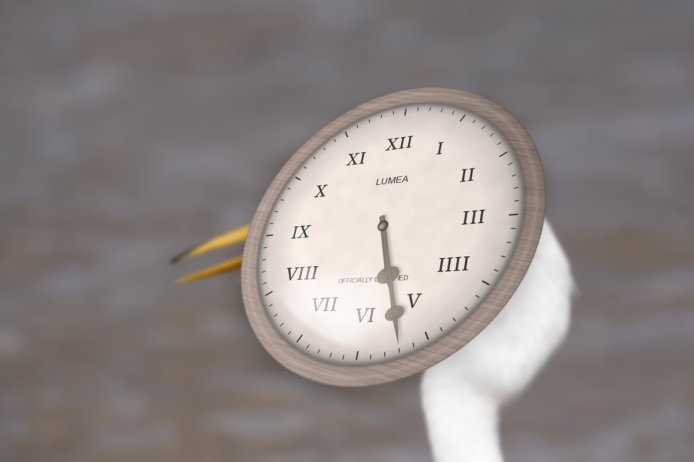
5.27
